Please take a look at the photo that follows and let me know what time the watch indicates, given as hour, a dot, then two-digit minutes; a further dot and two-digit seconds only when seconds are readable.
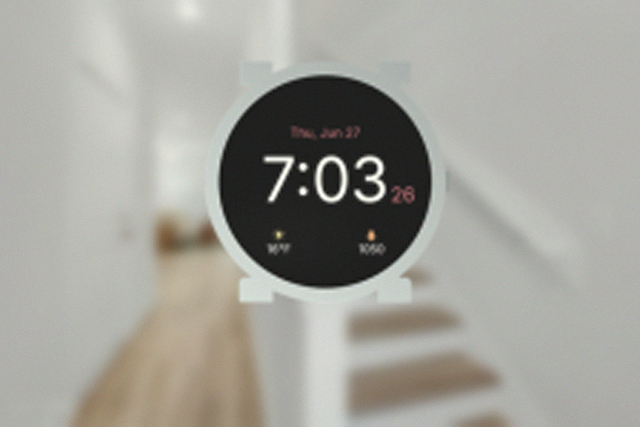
7.03.26
